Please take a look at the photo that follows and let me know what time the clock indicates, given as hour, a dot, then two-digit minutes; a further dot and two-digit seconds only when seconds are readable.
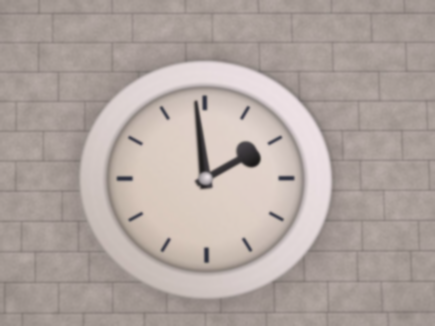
1.59
